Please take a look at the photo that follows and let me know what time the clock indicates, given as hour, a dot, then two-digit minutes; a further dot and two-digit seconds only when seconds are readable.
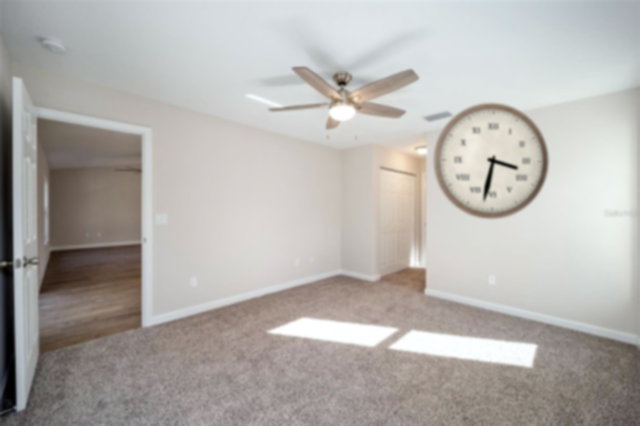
3.32
